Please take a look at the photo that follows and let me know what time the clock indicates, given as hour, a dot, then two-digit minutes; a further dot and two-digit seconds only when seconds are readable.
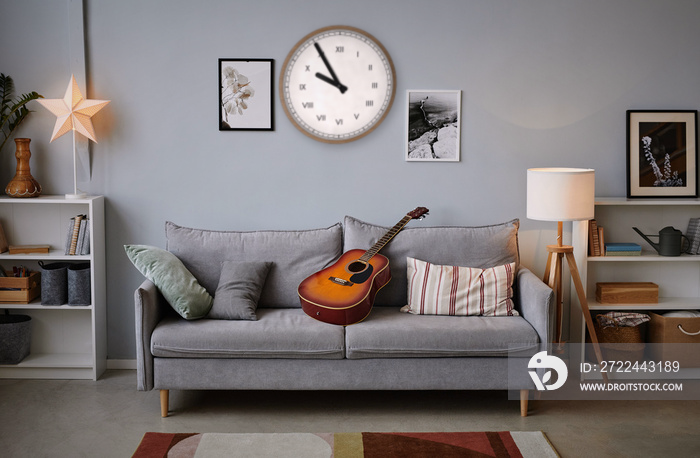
9.55
